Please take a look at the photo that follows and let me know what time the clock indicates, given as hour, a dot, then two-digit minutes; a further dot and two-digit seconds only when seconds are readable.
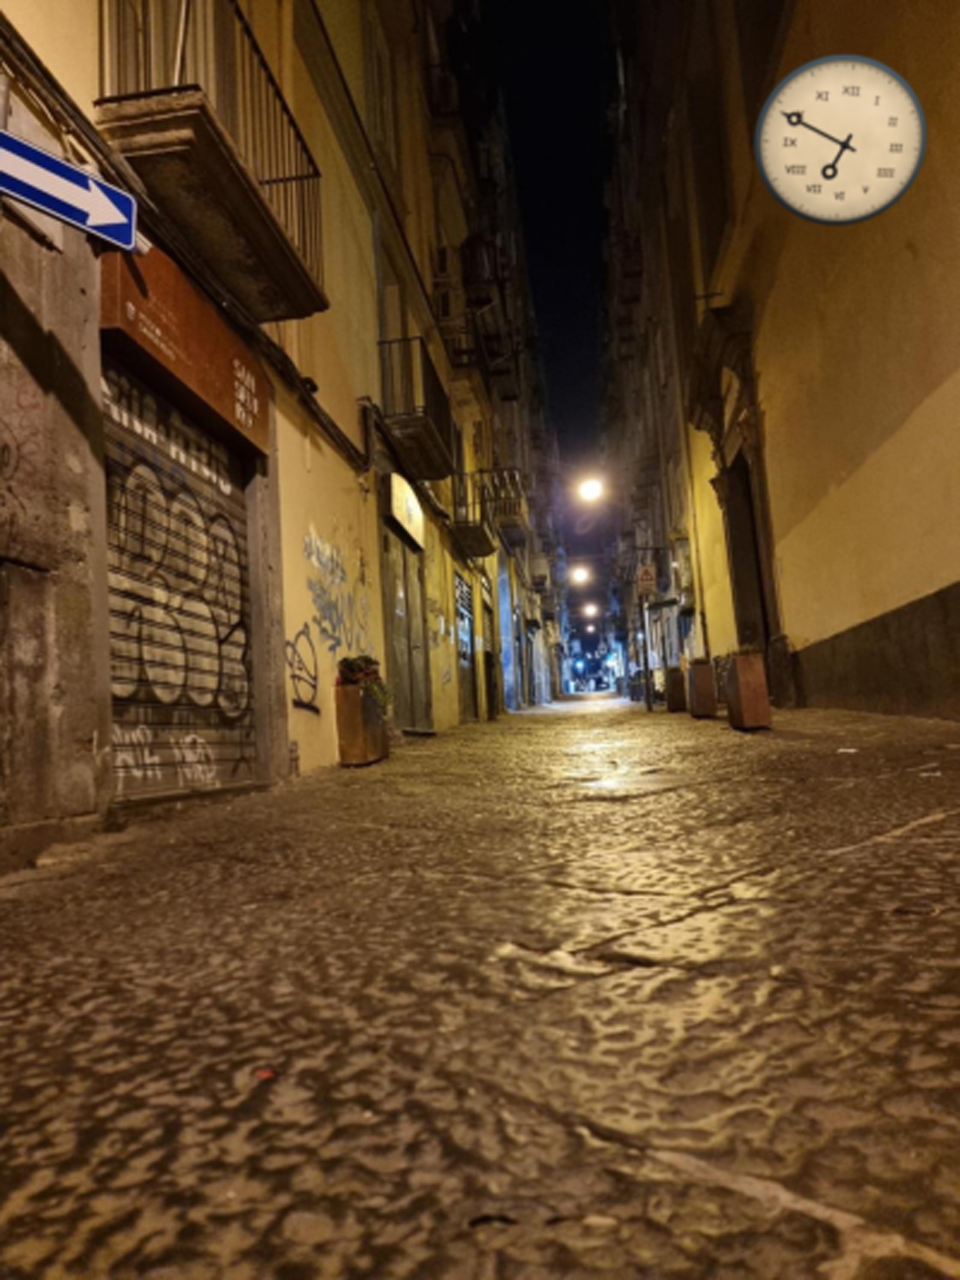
6.49
